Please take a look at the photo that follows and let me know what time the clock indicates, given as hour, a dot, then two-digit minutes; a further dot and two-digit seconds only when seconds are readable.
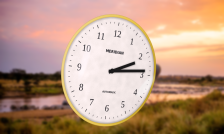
2.14
